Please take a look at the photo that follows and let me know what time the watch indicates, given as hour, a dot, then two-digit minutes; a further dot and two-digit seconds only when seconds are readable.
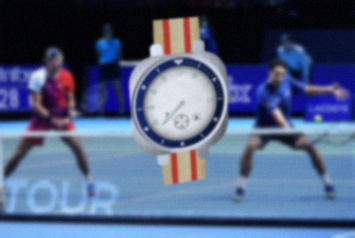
7.38
